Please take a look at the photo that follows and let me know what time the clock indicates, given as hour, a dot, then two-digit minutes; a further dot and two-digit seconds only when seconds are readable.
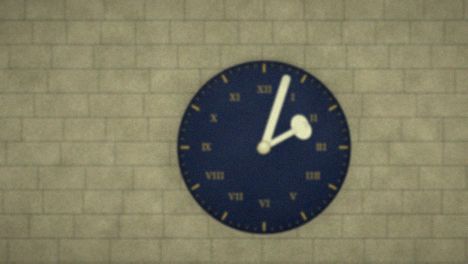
2.03
